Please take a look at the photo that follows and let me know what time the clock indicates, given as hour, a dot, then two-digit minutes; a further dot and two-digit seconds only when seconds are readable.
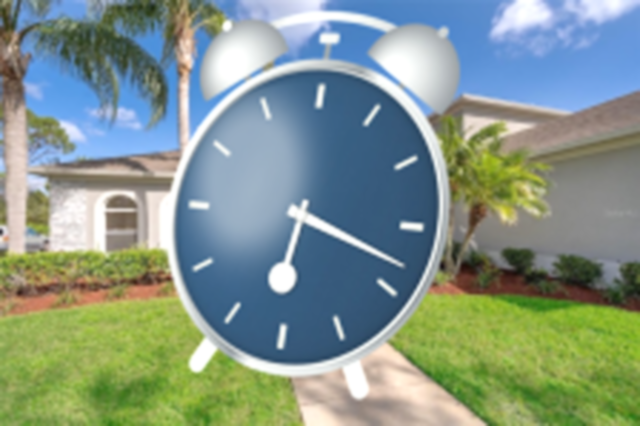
6.18
